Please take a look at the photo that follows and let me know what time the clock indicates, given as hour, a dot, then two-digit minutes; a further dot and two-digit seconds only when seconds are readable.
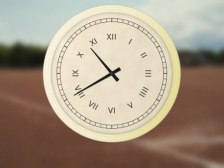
10.40
